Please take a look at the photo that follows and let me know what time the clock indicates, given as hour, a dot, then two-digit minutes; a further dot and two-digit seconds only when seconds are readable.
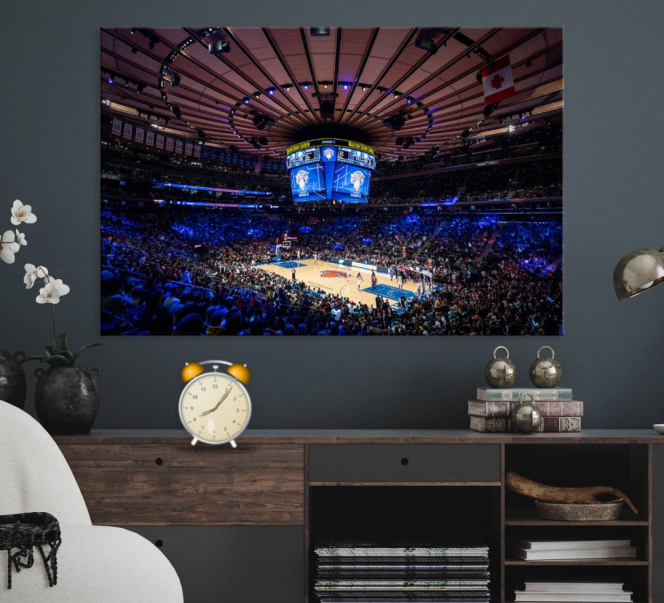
8.06
